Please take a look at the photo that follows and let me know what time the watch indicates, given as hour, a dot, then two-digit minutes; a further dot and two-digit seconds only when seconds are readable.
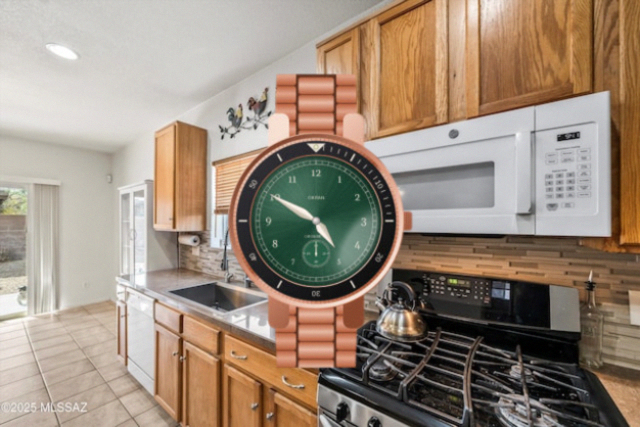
4.50
